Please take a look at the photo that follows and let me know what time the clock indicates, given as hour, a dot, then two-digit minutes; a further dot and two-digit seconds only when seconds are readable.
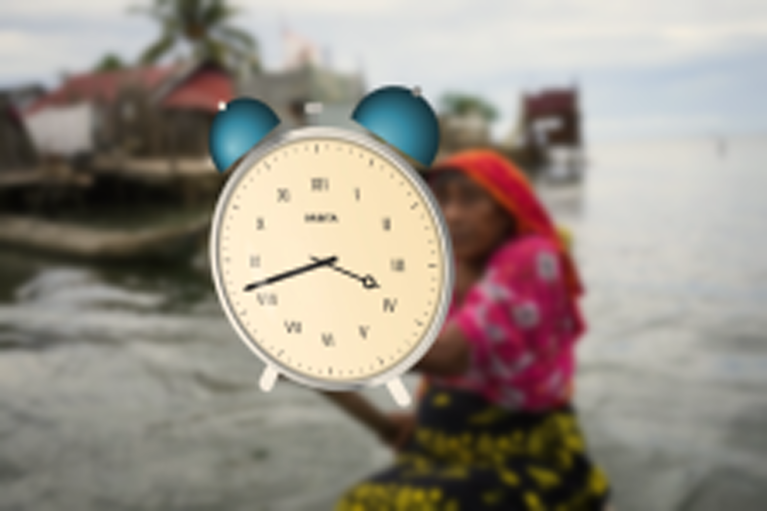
3.42
